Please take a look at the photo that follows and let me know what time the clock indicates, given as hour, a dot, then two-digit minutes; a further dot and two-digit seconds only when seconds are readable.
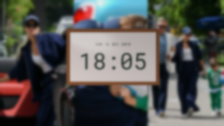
18.05
